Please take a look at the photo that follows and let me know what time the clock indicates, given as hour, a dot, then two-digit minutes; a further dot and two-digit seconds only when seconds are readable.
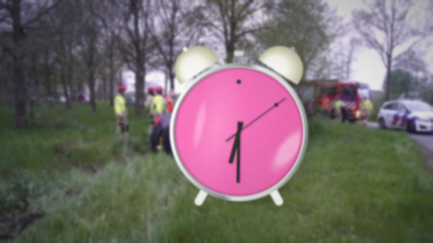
6.30.09
